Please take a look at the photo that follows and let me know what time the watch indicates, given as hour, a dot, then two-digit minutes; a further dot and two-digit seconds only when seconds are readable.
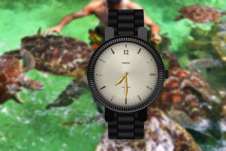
7.30
